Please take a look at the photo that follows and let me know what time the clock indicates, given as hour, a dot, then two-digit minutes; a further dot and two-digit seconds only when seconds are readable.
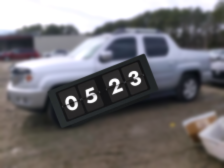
5.23
